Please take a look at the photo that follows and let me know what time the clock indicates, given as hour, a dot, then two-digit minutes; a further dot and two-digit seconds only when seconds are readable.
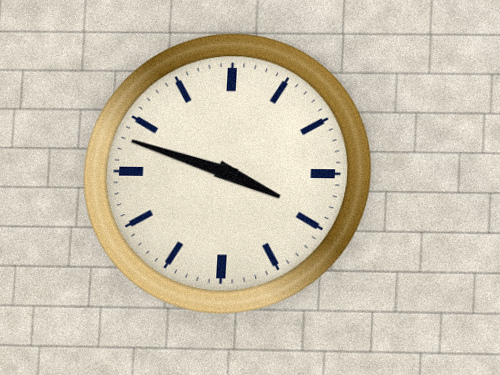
3.48
